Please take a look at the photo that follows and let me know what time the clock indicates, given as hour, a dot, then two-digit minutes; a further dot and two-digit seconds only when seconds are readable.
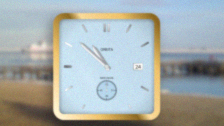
10.52
